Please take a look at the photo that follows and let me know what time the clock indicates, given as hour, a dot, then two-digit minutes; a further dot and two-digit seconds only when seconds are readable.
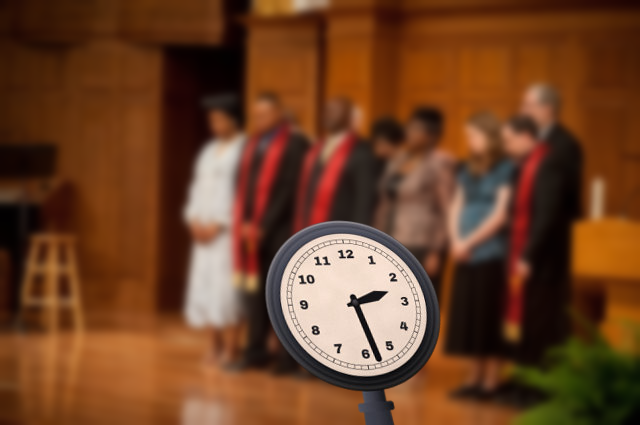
2.28
